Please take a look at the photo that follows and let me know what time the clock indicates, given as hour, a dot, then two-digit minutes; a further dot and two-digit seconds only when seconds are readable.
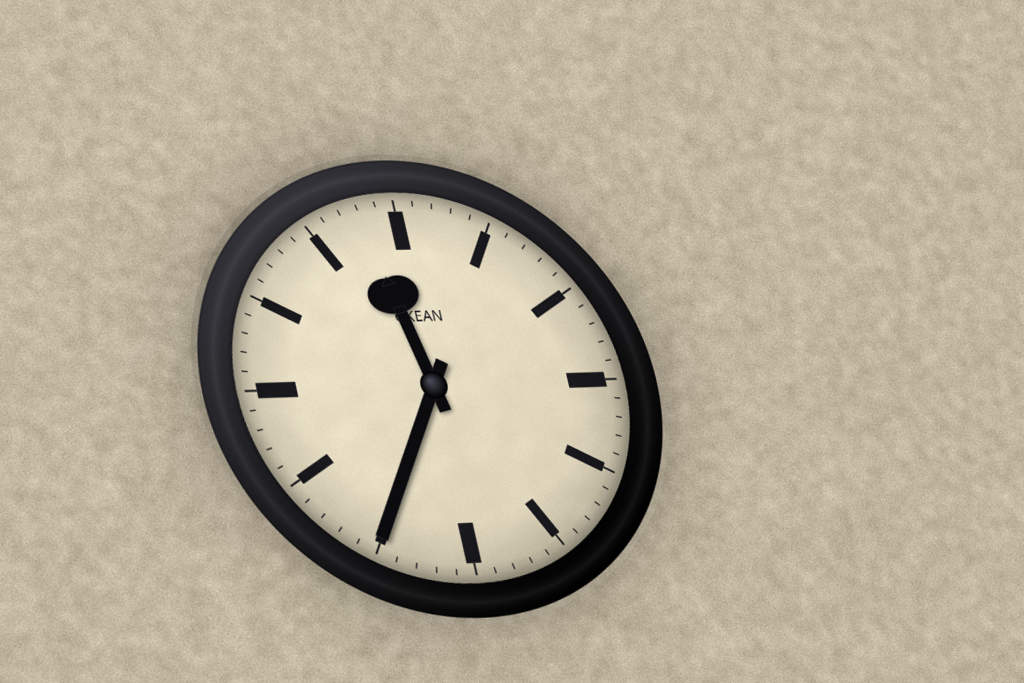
11.35
